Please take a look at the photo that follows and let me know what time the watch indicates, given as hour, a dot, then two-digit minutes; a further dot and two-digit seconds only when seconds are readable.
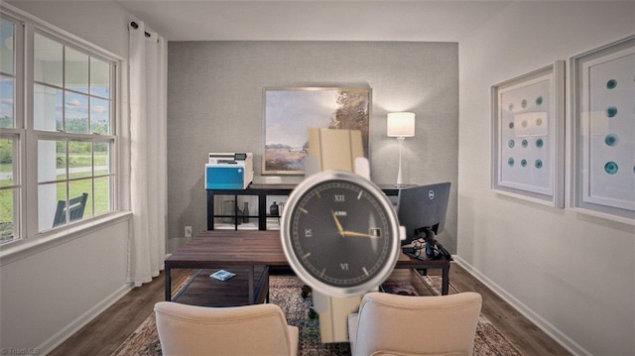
11.16
